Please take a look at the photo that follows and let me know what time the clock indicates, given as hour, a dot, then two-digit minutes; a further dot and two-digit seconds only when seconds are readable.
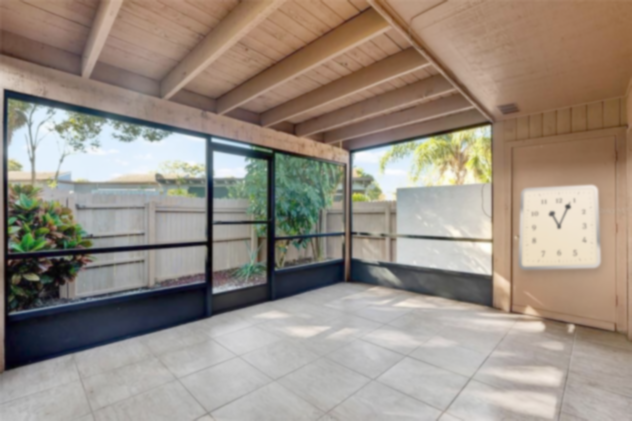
11.04
